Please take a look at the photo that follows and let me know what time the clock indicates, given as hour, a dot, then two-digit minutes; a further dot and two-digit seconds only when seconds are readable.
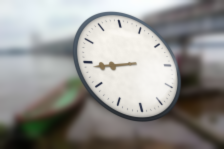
8.44
